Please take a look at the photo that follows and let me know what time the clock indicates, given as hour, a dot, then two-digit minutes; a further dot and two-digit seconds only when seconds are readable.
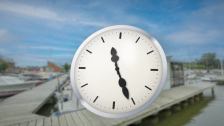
11.26
